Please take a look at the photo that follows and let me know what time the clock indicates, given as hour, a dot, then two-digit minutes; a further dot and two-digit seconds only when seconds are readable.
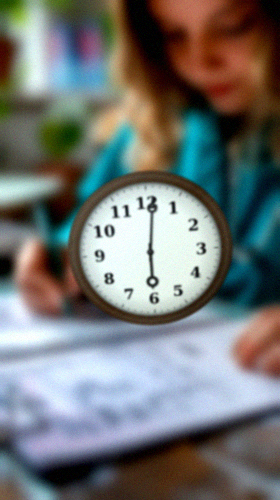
6.01
